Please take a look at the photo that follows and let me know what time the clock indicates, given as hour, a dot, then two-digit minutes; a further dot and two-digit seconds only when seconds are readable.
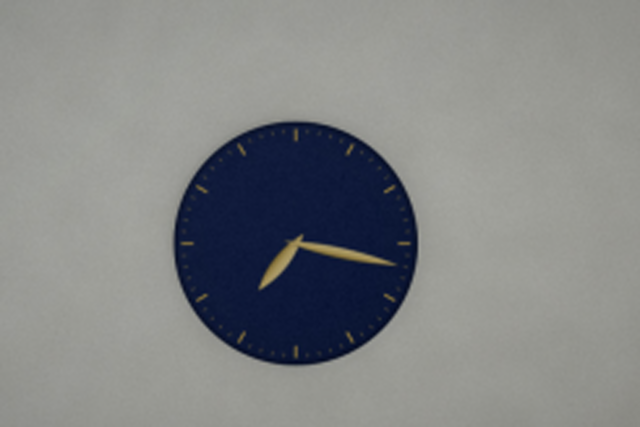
7.17
